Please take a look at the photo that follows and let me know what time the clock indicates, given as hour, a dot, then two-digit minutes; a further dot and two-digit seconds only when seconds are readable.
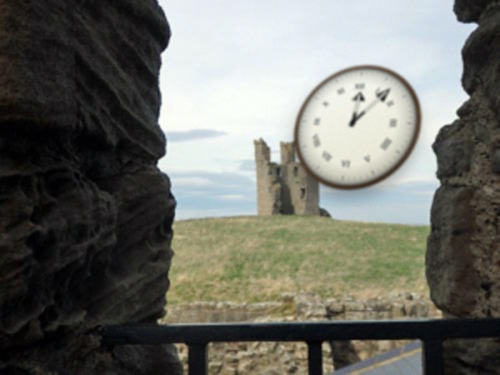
12.07
